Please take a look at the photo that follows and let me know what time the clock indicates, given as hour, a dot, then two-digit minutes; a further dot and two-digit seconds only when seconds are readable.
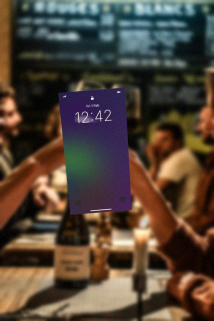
12.42
